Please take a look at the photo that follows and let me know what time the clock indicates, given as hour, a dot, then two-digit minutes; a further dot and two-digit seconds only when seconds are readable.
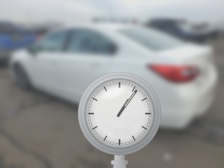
1.06
